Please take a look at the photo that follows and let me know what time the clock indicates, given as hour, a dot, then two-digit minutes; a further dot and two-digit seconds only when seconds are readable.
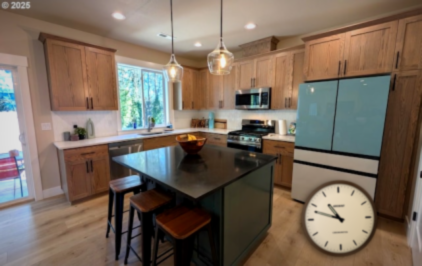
10.48
